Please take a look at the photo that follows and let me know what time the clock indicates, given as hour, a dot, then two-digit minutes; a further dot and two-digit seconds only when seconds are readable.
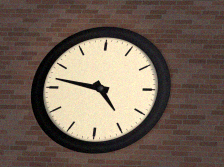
4.47
